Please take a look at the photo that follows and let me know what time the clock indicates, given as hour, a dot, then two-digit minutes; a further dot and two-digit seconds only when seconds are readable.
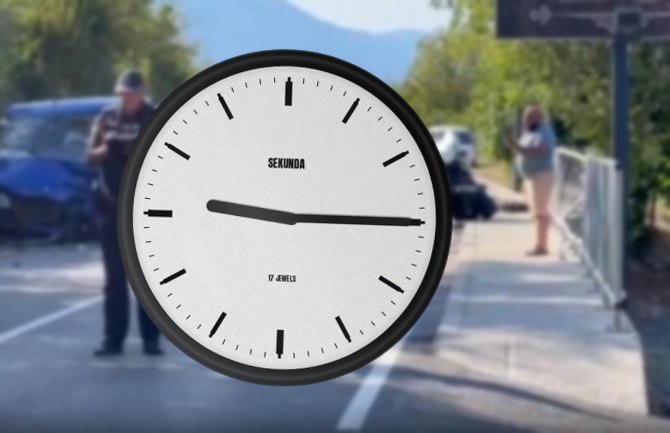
9.15
